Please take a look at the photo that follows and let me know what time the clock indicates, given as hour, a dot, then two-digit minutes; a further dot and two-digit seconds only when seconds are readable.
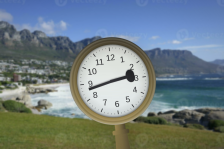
2.43
